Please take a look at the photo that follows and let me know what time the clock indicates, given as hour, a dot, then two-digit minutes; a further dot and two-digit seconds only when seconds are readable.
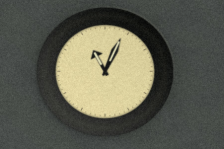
11.04
